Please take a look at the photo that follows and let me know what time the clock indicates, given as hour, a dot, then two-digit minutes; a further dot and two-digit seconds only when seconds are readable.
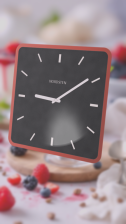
9.09
